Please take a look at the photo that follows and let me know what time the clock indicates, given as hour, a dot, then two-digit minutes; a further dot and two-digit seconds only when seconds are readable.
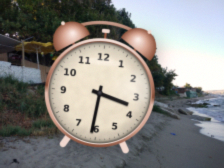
3.31
